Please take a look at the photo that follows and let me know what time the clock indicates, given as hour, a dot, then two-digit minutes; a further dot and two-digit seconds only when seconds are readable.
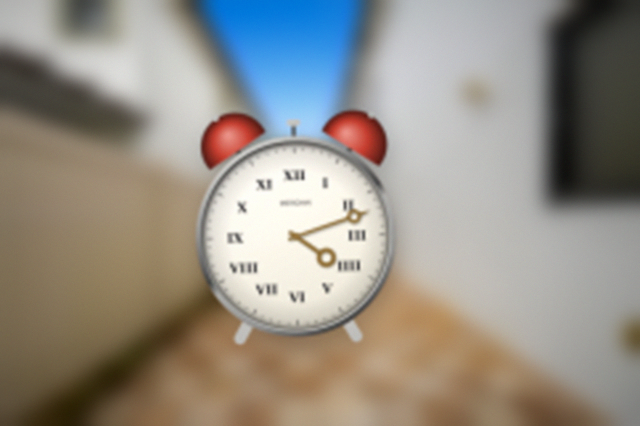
4.12
